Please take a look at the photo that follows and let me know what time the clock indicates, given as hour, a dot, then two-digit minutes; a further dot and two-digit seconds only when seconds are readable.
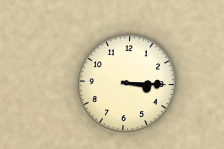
3.15
